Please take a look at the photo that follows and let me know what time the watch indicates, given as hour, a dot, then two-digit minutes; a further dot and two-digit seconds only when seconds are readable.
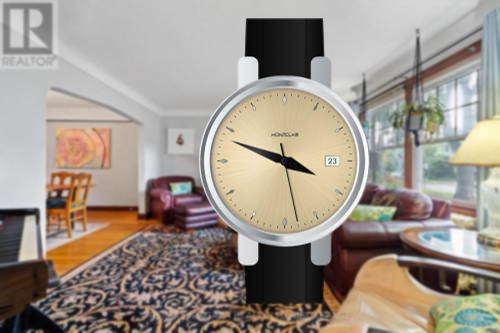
3.48.28
